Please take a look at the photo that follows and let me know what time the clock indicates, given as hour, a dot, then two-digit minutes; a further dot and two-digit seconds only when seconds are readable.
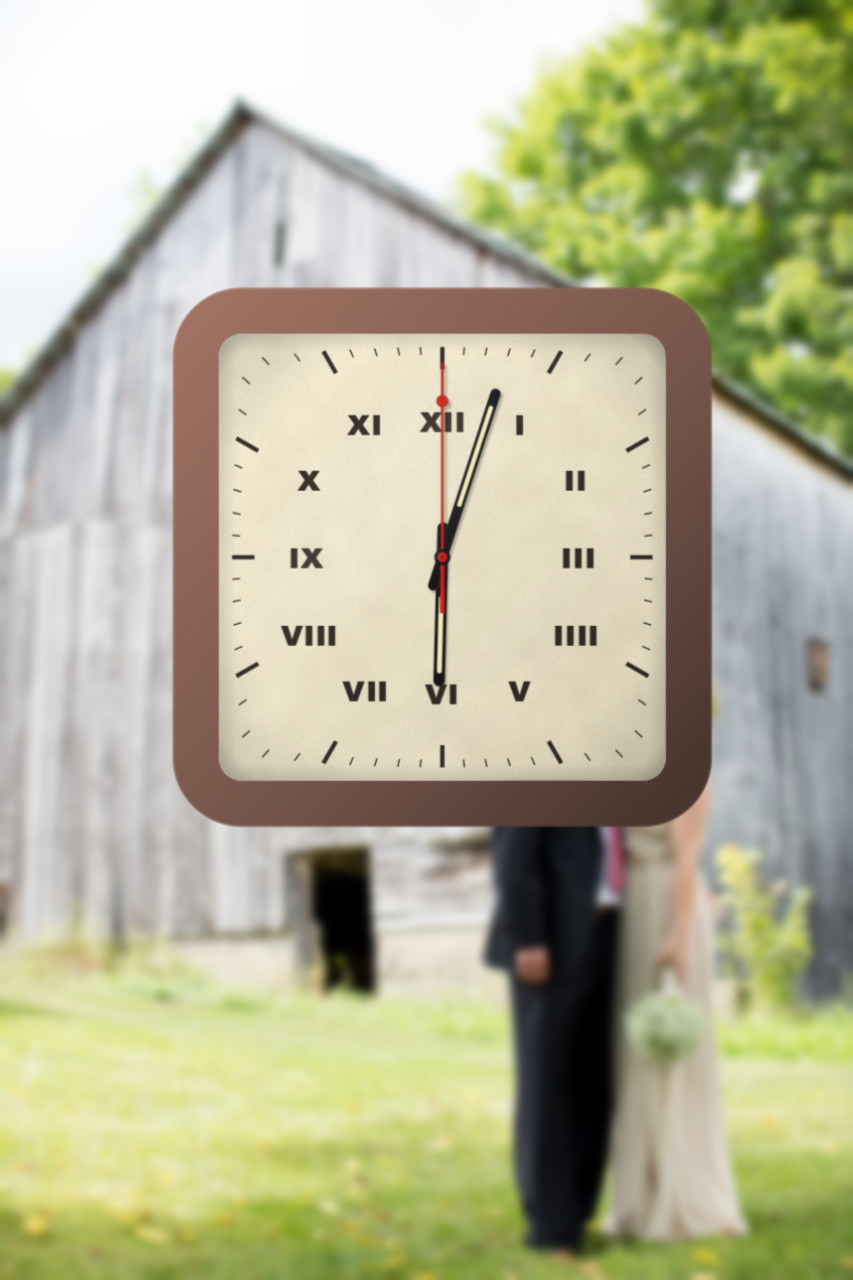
6.03.00
